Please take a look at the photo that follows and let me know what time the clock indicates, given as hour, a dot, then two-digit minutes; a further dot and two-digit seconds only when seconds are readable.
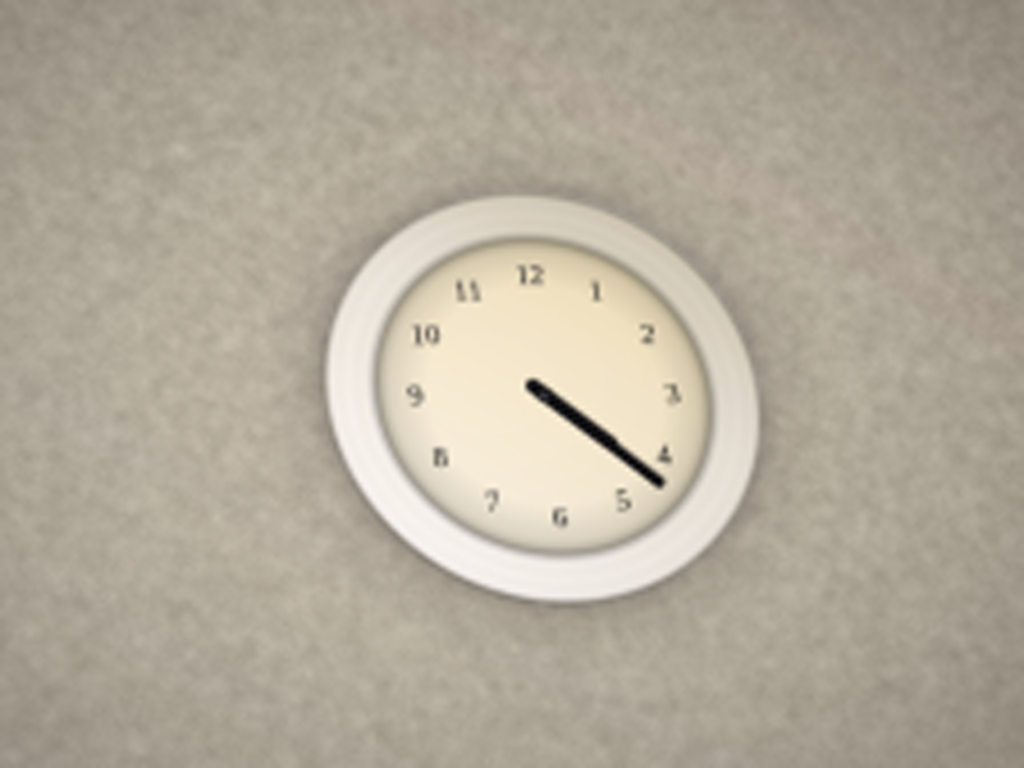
4.22
